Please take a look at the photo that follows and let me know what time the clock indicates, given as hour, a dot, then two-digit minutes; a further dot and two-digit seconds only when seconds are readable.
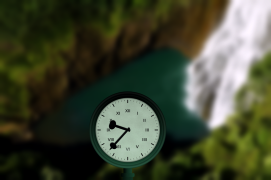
9.37
